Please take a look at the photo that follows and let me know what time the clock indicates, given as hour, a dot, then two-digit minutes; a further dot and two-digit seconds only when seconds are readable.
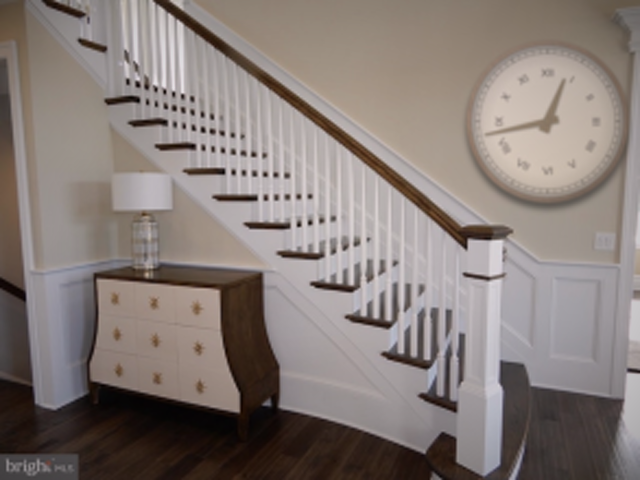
12.43
